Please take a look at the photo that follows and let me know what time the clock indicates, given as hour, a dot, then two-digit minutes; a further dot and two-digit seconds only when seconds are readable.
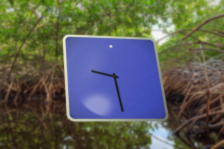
9.29
